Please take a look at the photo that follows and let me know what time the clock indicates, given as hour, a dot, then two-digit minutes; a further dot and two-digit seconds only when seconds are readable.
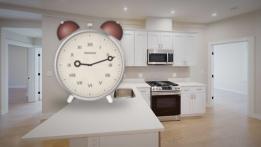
9.12
